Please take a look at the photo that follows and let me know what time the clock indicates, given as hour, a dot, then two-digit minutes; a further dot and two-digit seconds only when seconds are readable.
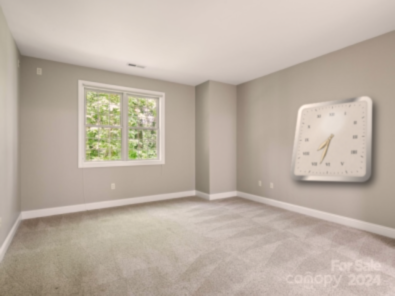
7.33
